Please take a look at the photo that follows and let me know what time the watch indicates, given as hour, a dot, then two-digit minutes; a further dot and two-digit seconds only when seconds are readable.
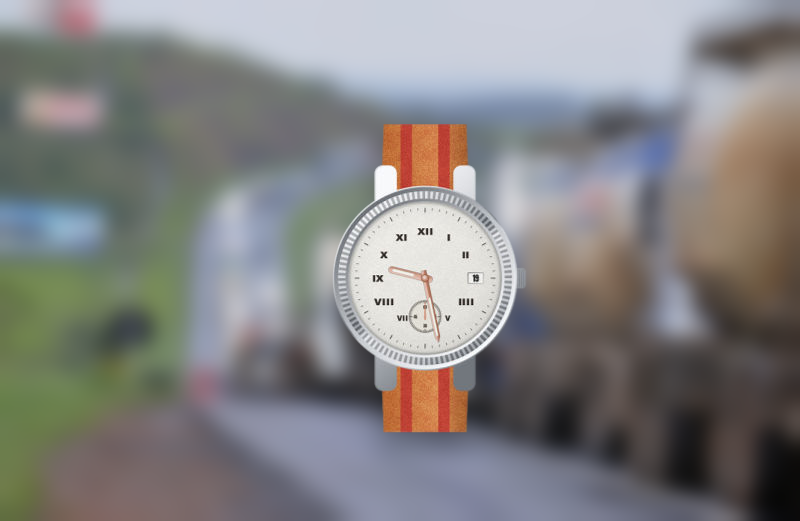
9.28
